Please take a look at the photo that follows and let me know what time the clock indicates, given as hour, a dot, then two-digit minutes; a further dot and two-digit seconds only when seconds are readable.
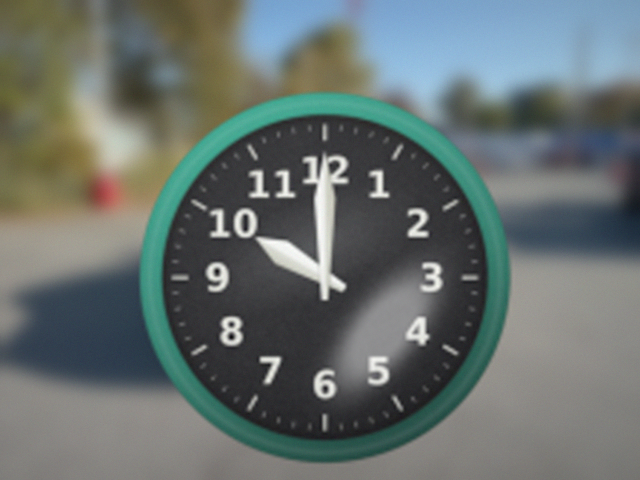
10.00
